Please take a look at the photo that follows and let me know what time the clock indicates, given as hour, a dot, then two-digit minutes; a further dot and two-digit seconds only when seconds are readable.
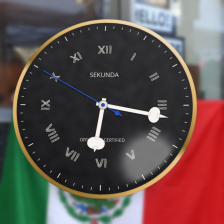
6.16.50
